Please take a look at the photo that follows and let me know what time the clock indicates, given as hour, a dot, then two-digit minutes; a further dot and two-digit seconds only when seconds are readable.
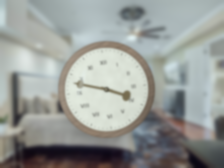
3.48
